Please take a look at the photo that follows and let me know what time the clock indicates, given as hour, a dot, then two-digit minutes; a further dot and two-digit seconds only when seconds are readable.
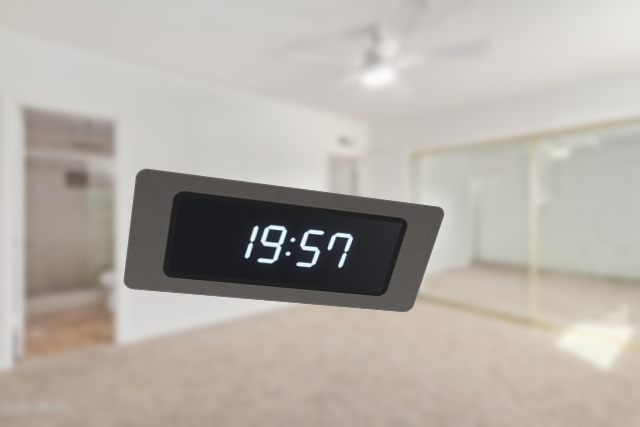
19.57
